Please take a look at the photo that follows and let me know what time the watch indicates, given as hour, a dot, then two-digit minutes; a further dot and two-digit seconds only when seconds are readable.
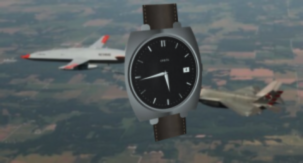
5.44
